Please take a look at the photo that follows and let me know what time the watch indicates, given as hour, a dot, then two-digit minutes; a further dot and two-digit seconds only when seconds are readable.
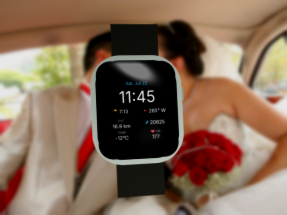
11.45
